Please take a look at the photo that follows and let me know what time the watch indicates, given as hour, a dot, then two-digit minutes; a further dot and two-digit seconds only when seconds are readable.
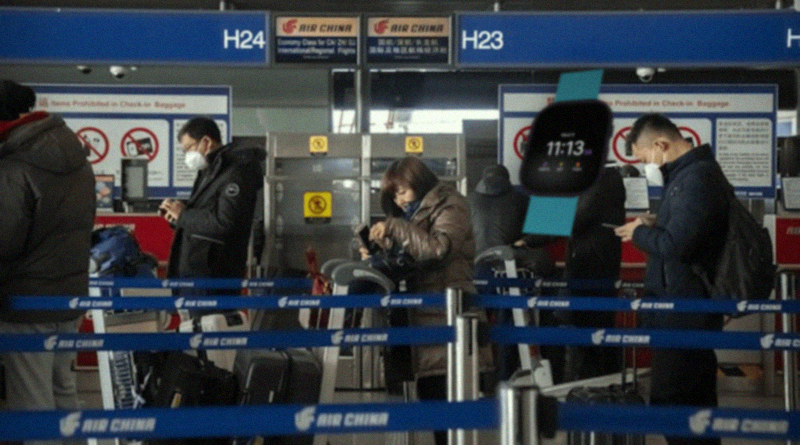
11.13
